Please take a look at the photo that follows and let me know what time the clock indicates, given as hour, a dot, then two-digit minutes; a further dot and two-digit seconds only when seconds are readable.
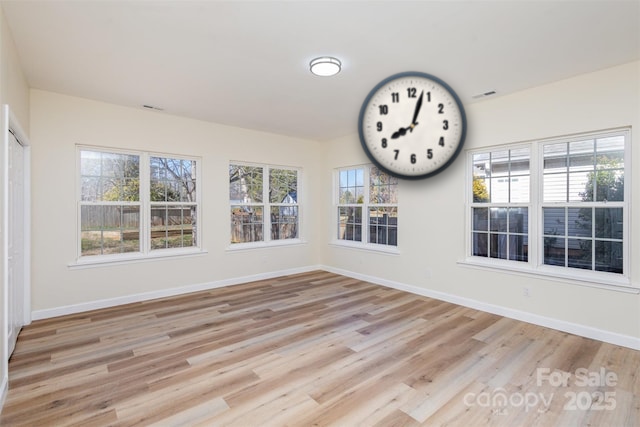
8.03
